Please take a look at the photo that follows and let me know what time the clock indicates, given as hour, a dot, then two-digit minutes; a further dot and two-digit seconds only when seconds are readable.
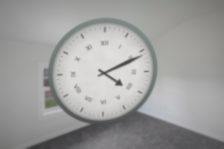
4.11
